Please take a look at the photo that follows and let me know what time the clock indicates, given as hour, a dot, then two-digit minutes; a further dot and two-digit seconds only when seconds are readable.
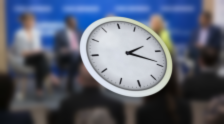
2.19
